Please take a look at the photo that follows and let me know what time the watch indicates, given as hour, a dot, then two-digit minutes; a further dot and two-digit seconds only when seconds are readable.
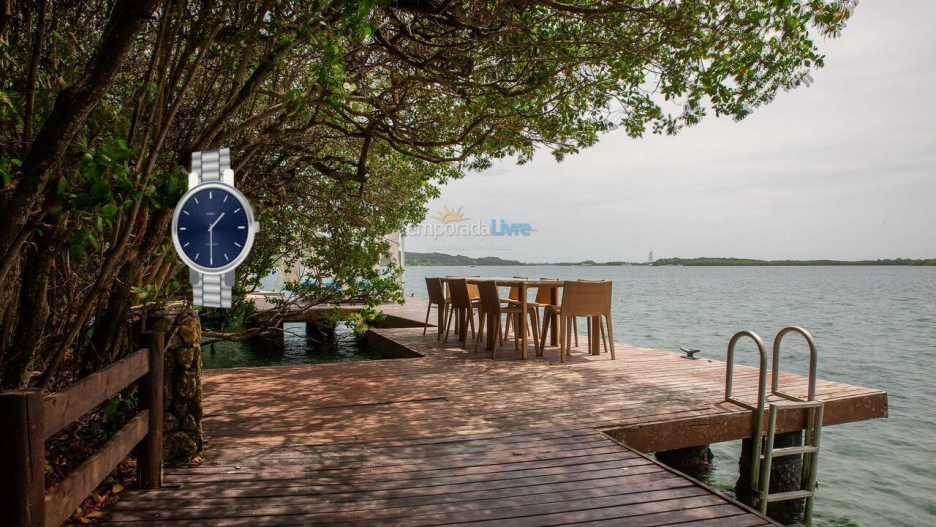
1.30
